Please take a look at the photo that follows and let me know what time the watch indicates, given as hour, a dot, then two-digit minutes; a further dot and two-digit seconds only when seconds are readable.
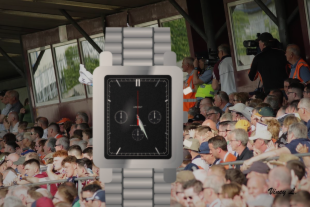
5.26
